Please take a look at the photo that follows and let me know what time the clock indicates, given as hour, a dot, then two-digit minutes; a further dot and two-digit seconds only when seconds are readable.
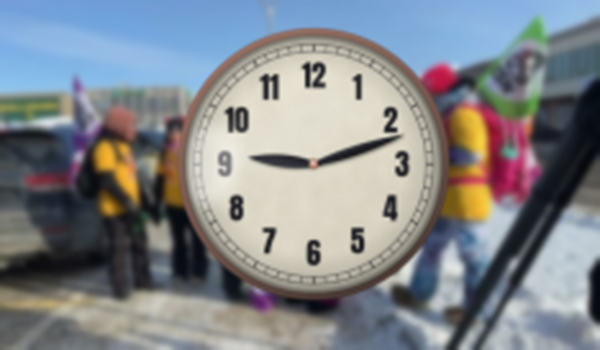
9.12
